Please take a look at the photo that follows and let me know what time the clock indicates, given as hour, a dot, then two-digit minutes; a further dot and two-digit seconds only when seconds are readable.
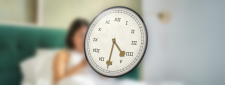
4.31
